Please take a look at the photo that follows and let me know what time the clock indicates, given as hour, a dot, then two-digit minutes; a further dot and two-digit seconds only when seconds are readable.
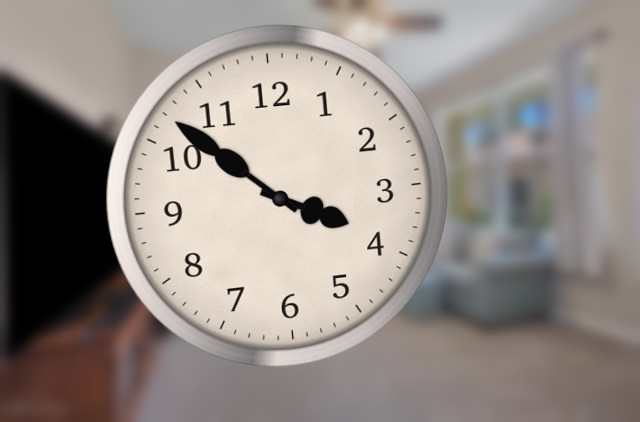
3.52
